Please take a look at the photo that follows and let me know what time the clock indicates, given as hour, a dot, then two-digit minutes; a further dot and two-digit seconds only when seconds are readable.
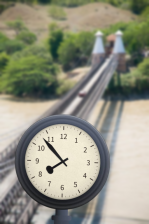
7.53
